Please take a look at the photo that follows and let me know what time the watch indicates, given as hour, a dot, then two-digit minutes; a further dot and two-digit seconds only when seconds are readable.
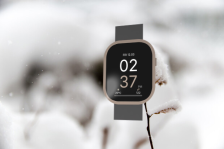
2.37
